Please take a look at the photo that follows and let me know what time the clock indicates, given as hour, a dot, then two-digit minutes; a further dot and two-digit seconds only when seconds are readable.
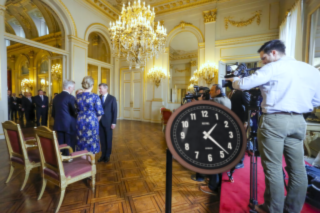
1.23
